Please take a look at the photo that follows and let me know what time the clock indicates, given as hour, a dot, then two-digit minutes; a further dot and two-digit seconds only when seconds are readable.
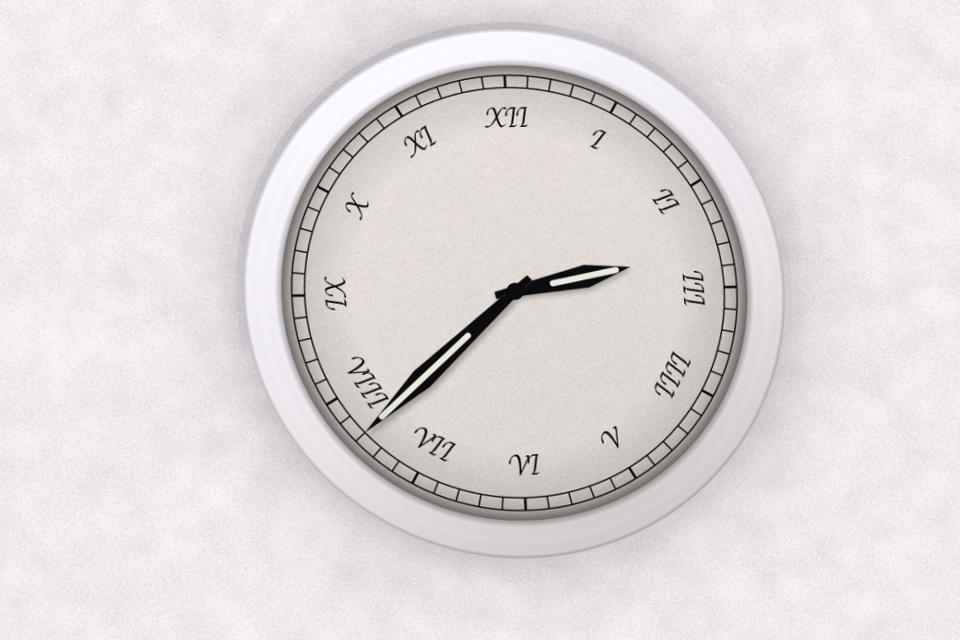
2.38
